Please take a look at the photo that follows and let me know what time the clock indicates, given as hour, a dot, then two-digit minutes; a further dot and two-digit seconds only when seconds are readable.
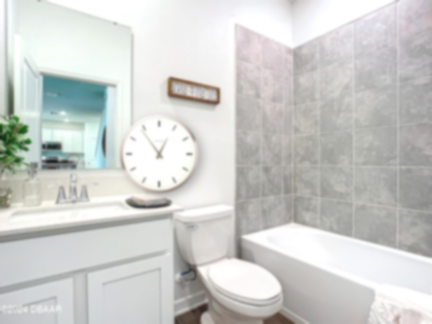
12.54
